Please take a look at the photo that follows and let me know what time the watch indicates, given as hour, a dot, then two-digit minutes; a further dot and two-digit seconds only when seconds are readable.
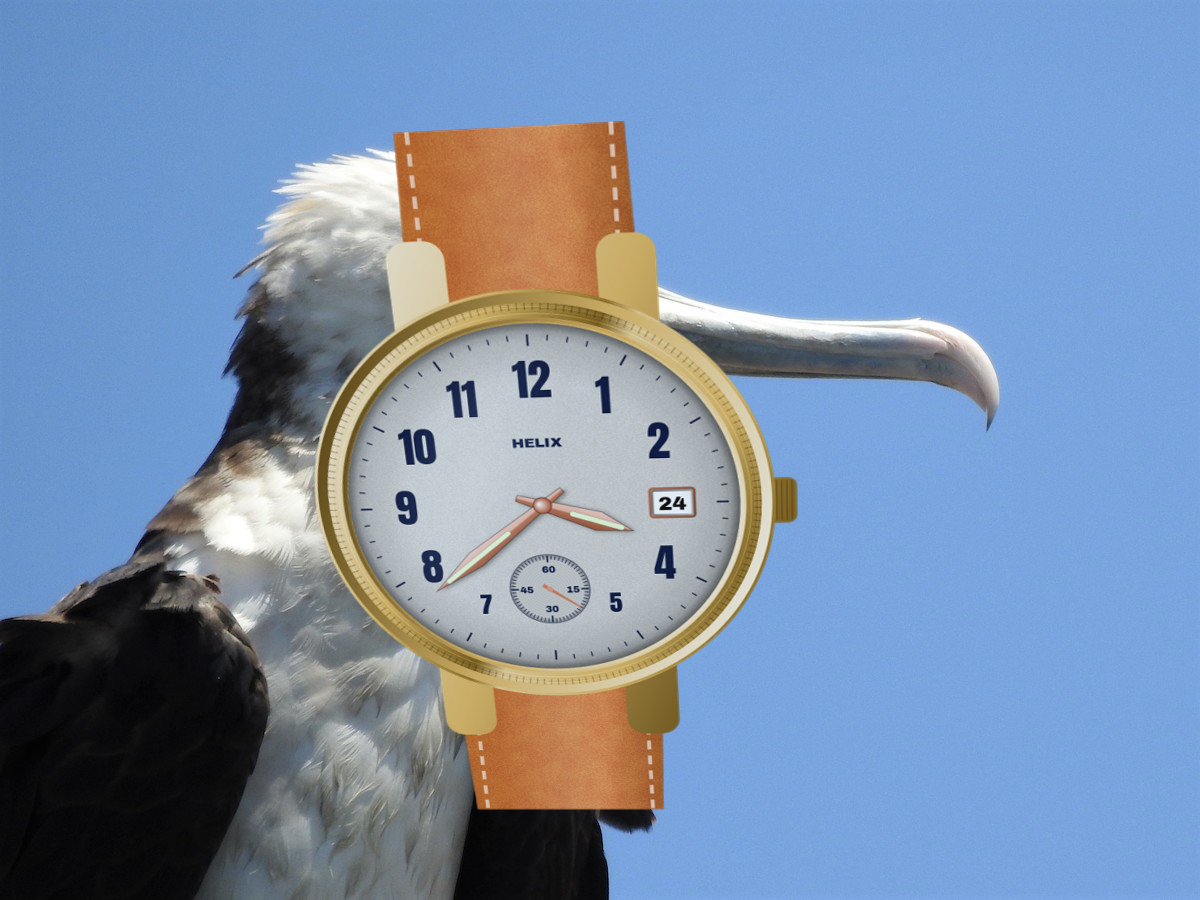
3.38.21
